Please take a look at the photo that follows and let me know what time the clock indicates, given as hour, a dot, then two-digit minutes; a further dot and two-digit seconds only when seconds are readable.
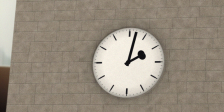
2.02
